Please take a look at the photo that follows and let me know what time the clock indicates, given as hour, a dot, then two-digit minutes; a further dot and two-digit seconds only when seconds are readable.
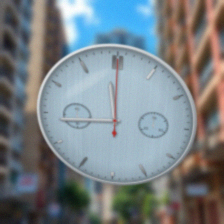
11.44
